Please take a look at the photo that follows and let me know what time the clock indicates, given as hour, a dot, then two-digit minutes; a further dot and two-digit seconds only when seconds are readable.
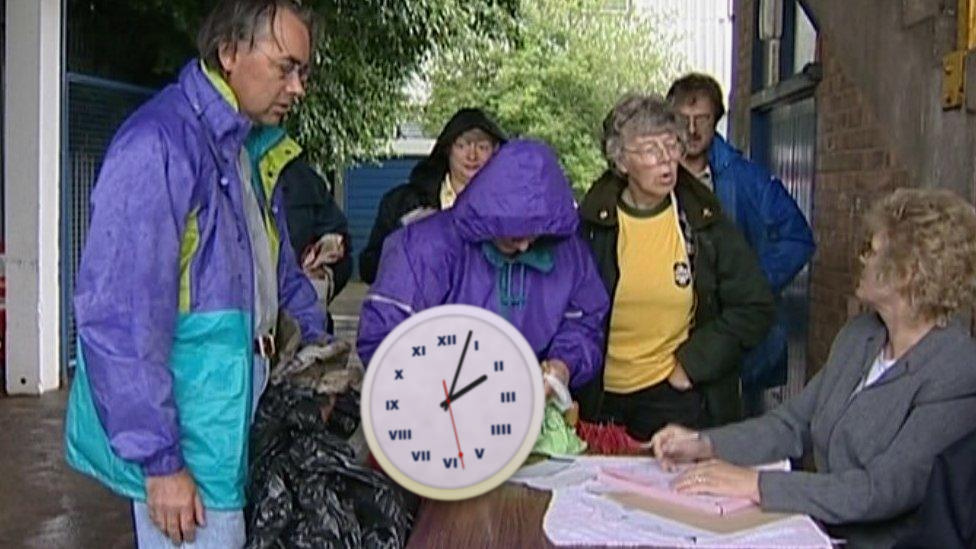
2.03.28
